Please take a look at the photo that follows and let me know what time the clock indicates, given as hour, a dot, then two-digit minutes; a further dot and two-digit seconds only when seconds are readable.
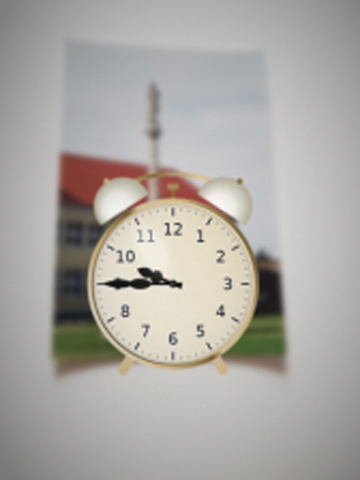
9.45
